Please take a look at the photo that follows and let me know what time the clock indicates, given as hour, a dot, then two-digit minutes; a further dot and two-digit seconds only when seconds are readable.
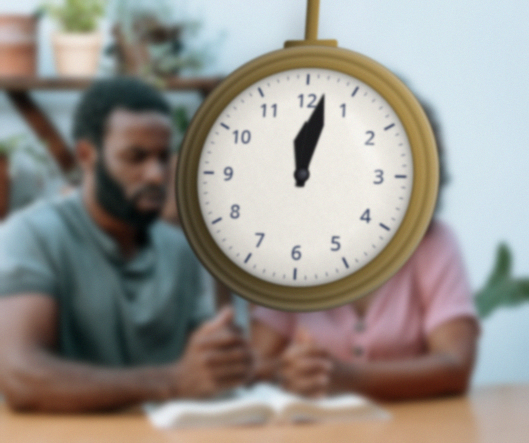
12.02
